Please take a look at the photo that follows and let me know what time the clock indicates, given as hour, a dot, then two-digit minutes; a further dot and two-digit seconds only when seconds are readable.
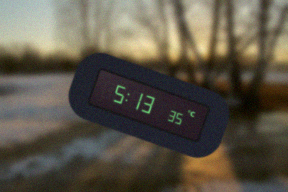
5.13
